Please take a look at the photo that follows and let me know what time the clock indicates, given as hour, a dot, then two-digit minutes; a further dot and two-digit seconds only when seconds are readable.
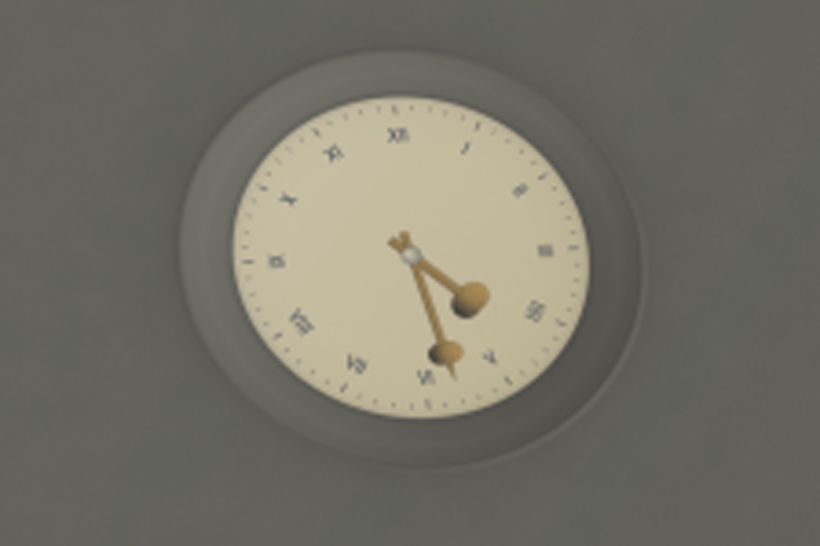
4.28
